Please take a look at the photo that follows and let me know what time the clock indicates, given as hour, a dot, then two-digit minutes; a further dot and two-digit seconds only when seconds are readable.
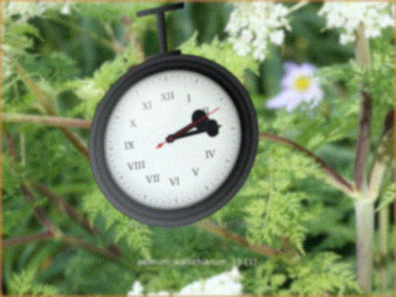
2.14.11
